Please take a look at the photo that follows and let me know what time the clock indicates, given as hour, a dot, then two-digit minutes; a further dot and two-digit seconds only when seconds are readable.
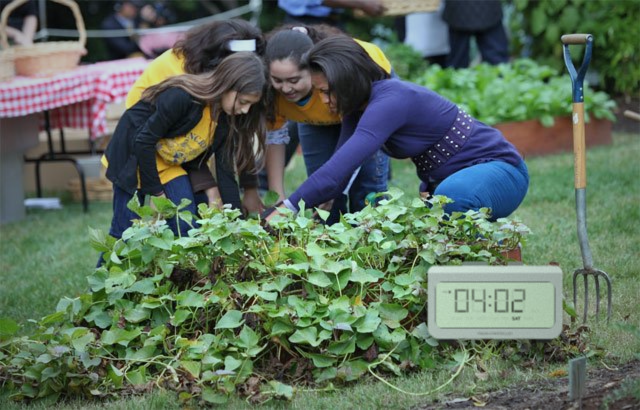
4.02
